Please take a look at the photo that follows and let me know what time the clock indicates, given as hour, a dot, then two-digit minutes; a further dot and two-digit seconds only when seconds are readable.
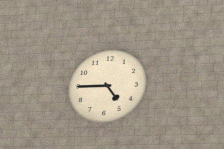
4.45
